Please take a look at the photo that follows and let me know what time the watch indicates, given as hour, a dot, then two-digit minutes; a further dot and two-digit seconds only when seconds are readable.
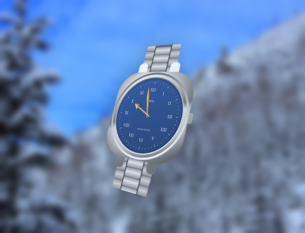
9.58
